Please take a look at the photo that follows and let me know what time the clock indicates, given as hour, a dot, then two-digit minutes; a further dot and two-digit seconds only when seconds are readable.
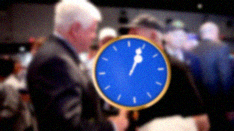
1.04
